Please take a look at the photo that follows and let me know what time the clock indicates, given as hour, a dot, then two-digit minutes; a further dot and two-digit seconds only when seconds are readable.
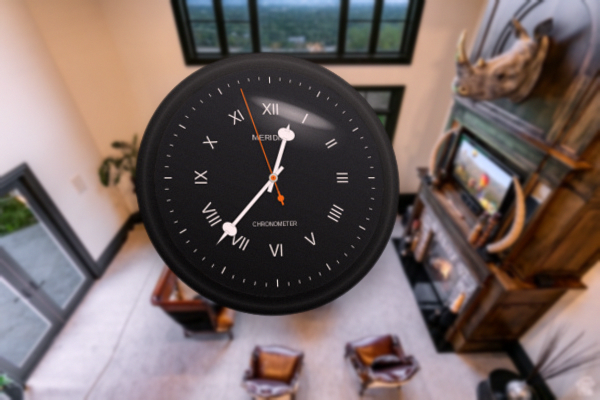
12.36.57
